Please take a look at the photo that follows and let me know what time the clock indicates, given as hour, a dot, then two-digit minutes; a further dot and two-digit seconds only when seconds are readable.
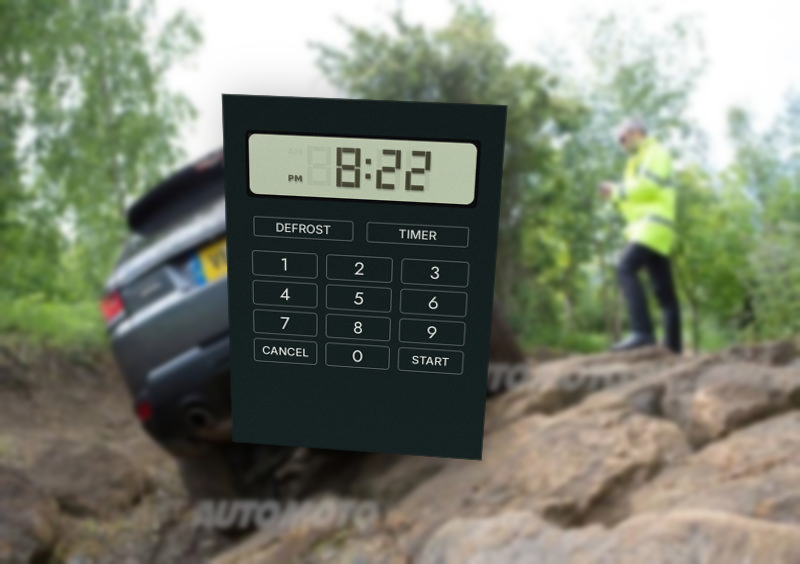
8.22
